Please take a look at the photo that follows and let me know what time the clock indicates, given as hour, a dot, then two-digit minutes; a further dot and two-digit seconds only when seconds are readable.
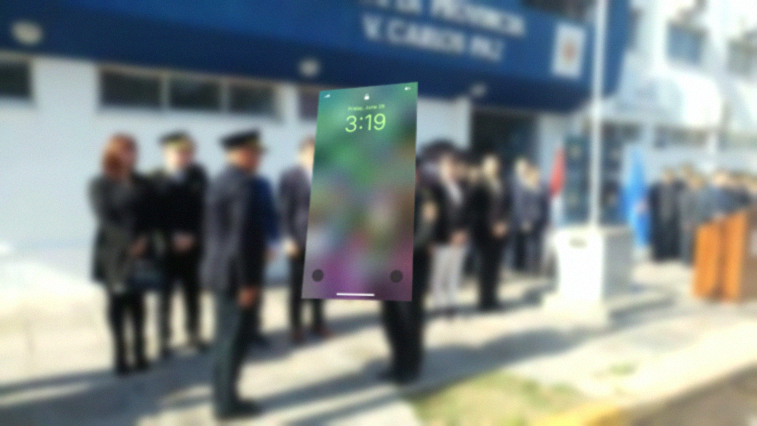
3.19
